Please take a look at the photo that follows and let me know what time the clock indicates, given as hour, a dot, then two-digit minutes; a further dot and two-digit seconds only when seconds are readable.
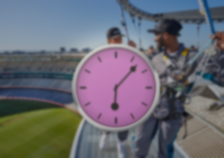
6.07
